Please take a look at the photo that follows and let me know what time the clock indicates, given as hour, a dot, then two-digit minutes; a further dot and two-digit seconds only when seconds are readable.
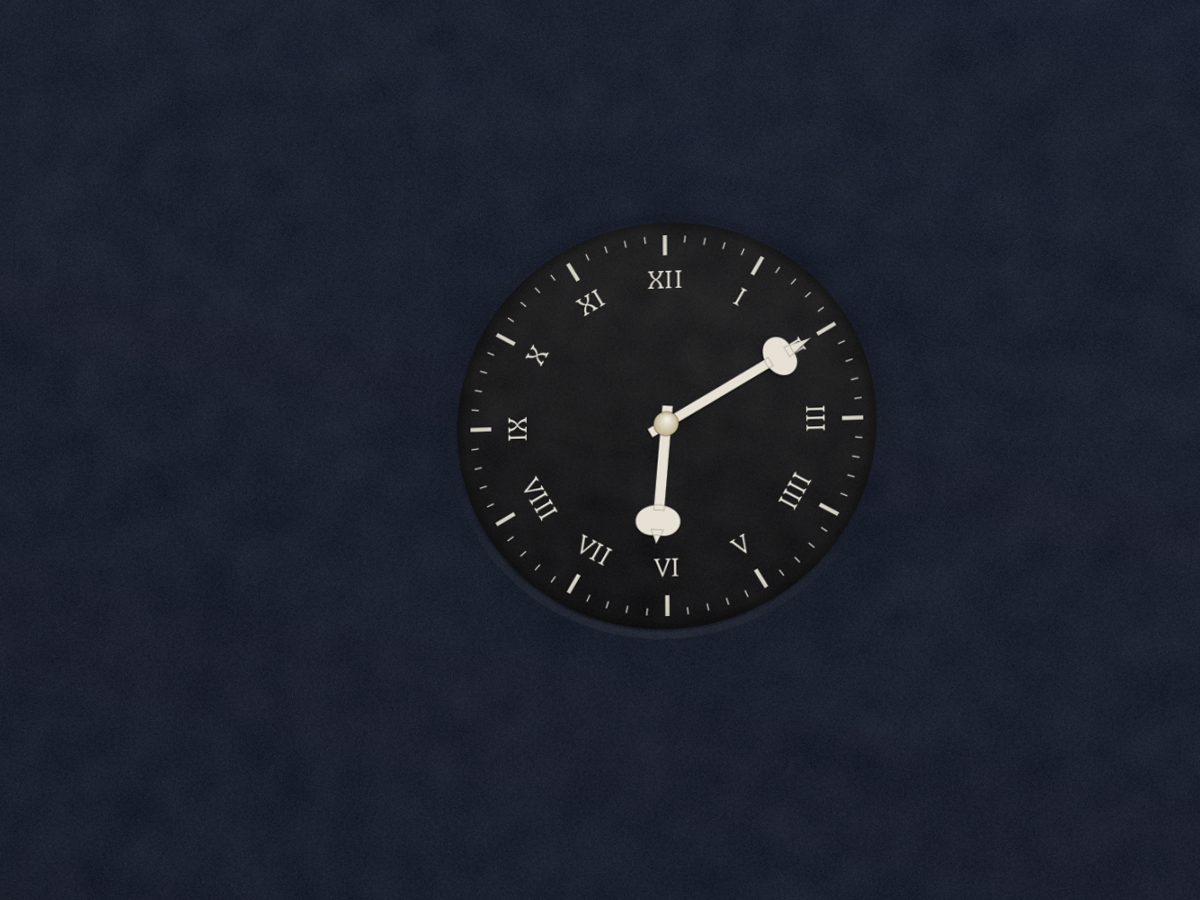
6.10
